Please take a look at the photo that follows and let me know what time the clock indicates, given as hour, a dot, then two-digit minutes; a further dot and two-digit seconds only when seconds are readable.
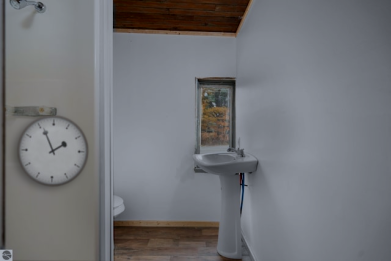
1.56
